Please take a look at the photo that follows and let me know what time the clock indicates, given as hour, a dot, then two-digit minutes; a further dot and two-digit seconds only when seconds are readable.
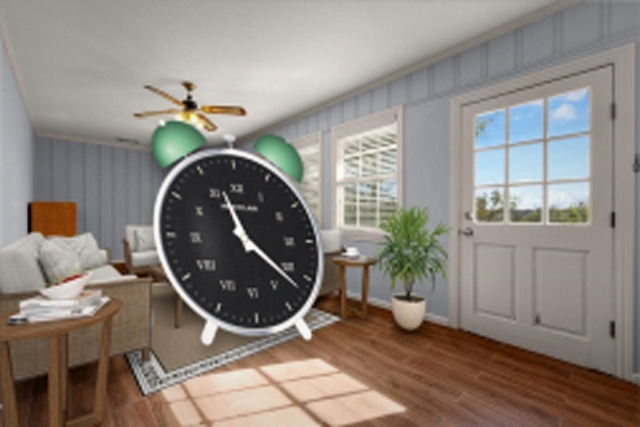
11.22
